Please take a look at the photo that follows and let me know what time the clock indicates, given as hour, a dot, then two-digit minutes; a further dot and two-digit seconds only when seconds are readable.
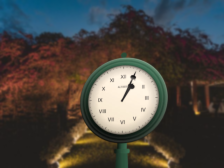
1.04
